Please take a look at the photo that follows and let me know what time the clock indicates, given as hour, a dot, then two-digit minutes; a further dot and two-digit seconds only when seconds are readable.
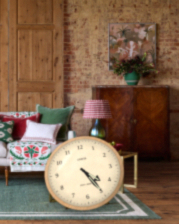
4.25
